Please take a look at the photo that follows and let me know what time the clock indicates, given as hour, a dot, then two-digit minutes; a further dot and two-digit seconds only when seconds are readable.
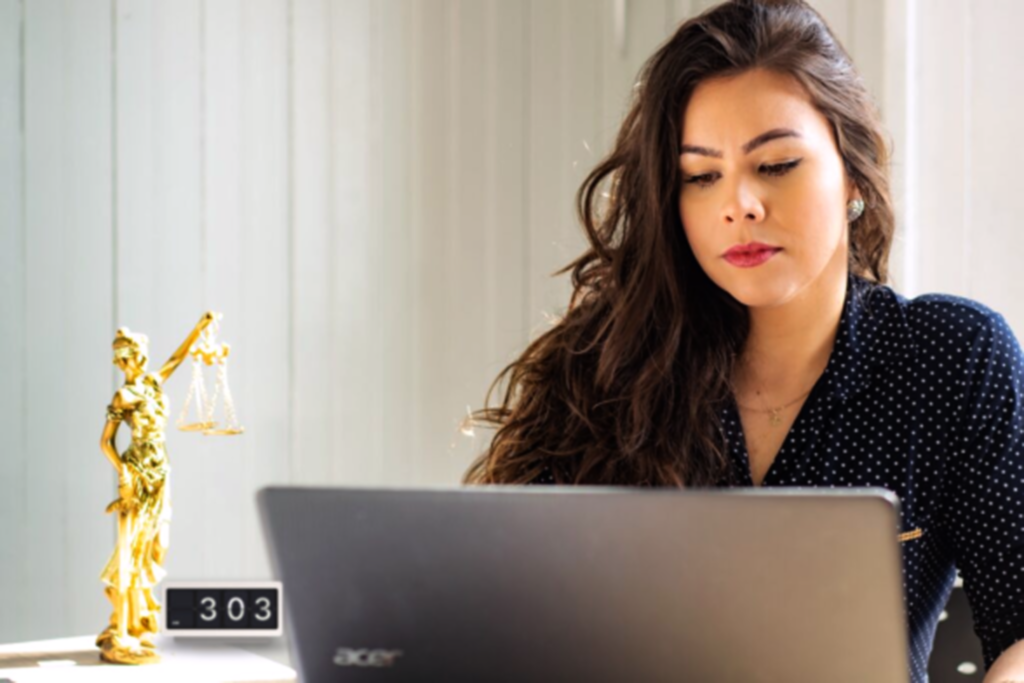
3.03
